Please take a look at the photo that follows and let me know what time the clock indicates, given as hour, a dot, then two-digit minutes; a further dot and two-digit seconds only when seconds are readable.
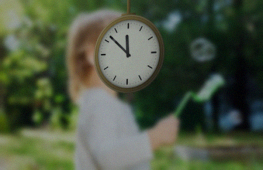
11.52
